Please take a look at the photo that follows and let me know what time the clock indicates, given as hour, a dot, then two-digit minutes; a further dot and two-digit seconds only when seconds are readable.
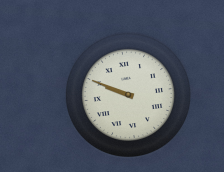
9.50
